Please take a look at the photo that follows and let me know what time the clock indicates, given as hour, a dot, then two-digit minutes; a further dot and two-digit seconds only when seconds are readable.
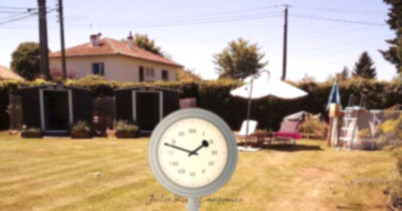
1.48
